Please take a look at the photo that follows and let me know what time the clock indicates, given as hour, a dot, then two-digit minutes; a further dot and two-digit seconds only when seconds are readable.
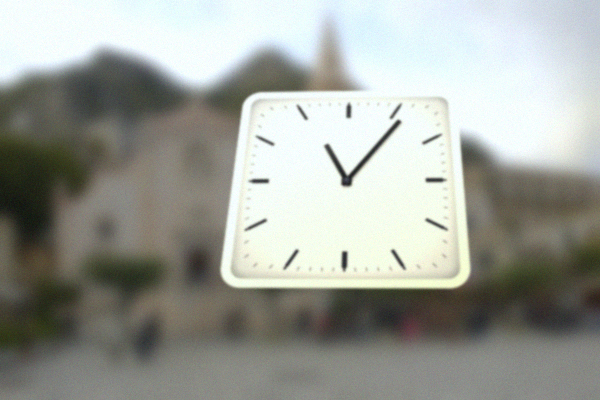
11.06
